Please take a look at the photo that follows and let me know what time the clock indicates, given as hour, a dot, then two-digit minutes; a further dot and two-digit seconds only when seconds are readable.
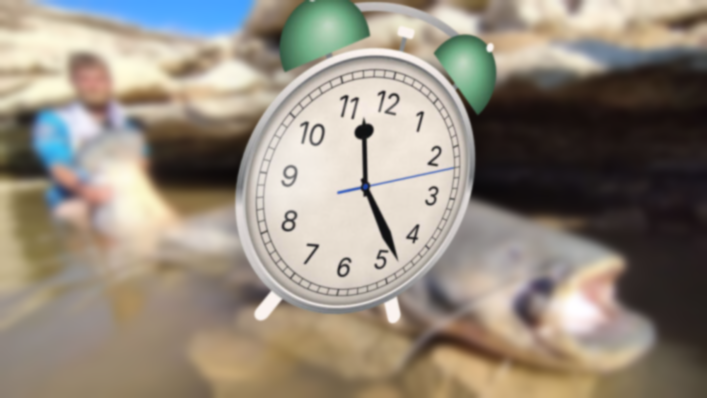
11.23.12
